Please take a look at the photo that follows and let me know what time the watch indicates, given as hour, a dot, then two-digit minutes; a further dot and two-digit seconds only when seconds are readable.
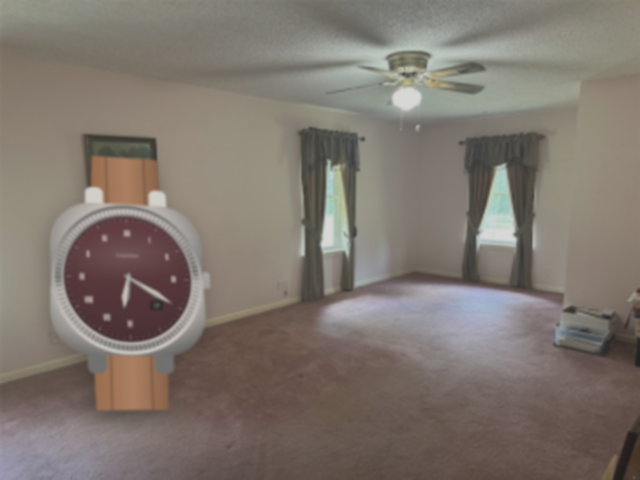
6.20
